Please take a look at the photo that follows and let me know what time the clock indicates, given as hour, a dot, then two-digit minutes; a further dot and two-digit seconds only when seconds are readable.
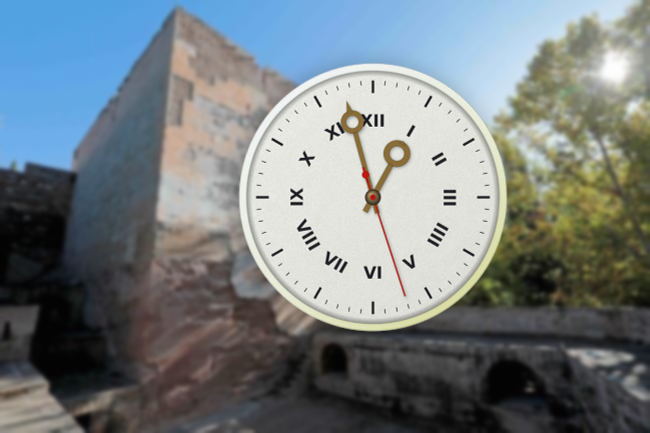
12.57.27
